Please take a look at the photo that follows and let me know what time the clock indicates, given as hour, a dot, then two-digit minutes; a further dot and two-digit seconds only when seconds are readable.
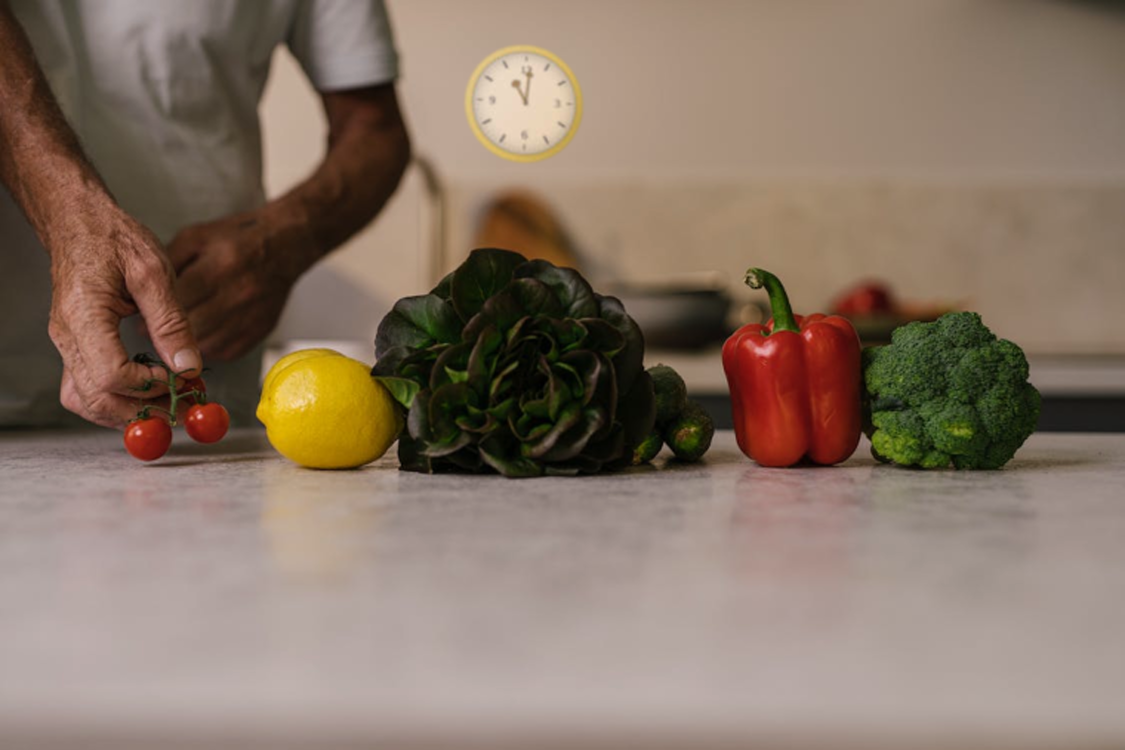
11.01
